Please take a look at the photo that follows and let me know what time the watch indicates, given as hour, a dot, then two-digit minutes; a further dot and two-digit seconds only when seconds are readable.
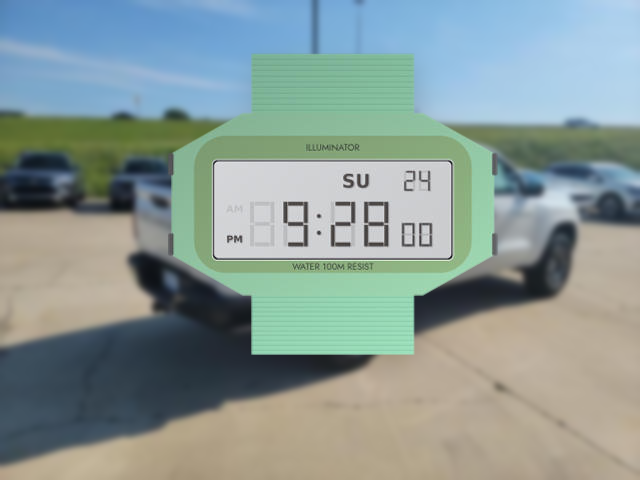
9.28.00
